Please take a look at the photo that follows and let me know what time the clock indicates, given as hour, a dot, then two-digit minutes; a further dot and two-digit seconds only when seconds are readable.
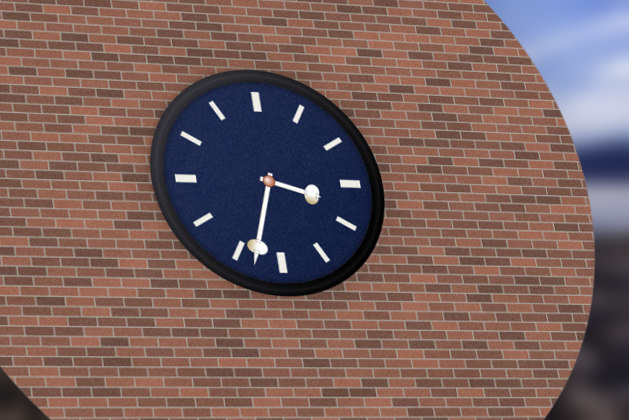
3.33
